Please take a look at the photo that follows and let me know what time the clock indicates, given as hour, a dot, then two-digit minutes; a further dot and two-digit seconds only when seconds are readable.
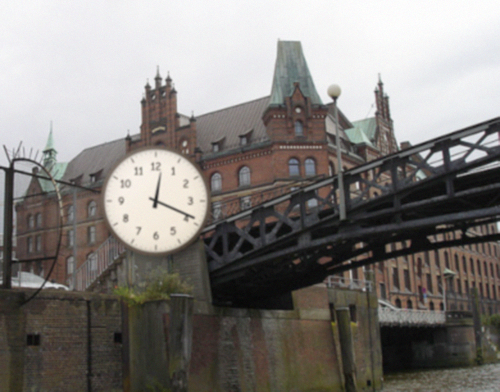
12.19
